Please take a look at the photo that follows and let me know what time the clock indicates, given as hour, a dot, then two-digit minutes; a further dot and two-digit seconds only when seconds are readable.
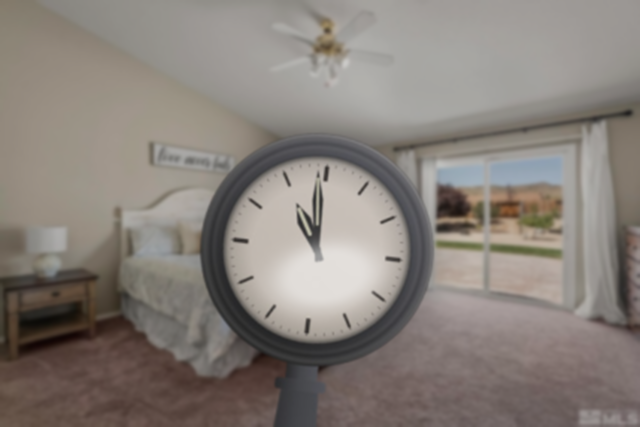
10.59
